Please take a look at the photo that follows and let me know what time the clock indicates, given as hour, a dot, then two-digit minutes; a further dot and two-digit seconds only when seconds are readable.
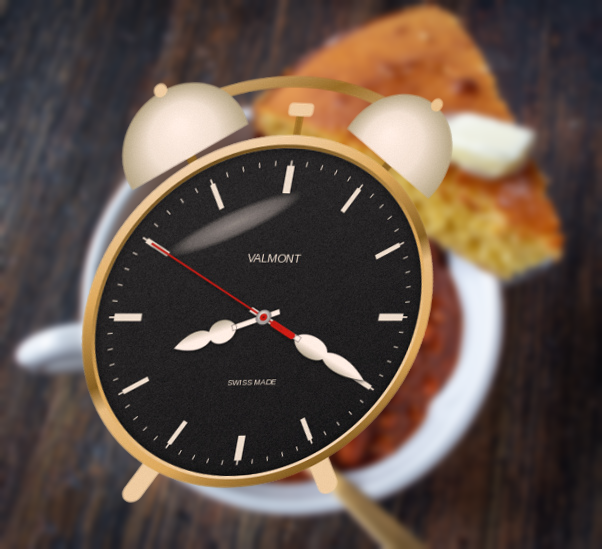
8.19.50
